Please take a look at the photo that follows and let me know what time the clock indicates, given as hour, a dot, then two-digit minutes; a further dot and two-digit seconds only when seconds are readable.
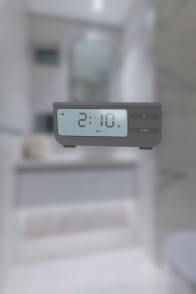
2.10
